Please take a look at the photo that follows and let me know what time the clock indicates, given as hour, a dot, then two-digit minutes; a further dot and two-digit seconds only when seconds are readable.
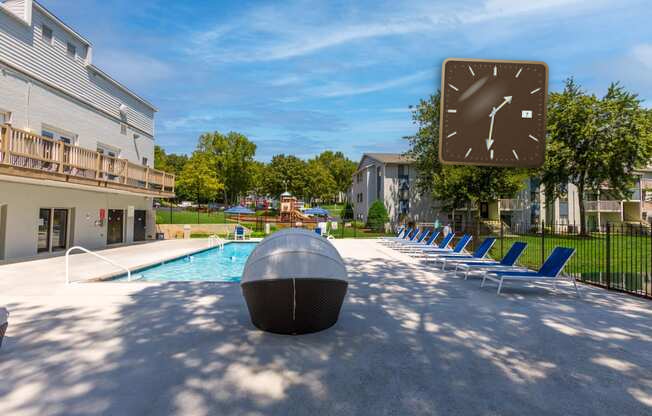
1.31
